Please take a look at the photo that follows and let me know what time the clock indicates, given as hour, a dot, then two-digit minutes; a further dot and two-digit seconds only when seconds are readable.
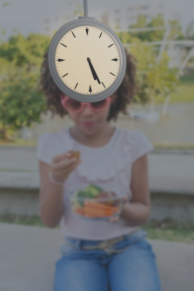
5.26
